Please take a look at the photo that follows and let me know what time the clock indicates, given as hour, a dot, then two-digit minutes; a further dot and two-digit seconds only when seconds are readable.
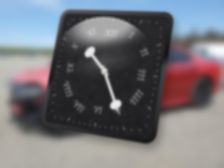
10.25
